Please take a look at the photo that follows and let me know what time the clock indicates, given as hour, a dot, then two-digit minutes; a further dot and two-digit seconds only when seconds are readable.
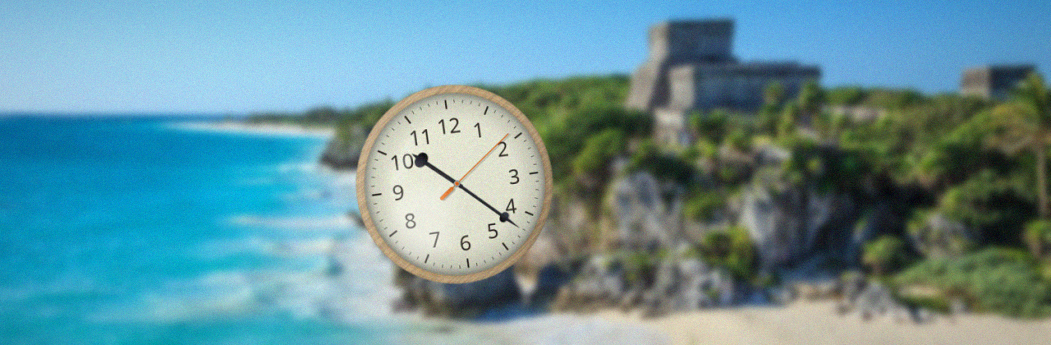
10.22.09
